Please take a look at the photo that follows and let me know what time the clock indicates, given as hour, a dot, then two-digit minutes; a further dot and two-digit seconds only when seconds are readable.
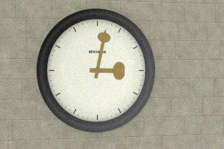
3.02
